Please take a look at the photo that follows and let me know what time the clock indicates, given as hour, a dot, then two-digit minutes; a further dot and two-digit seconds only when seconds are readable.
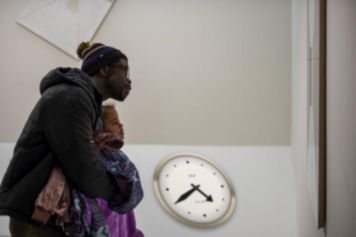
4.40
